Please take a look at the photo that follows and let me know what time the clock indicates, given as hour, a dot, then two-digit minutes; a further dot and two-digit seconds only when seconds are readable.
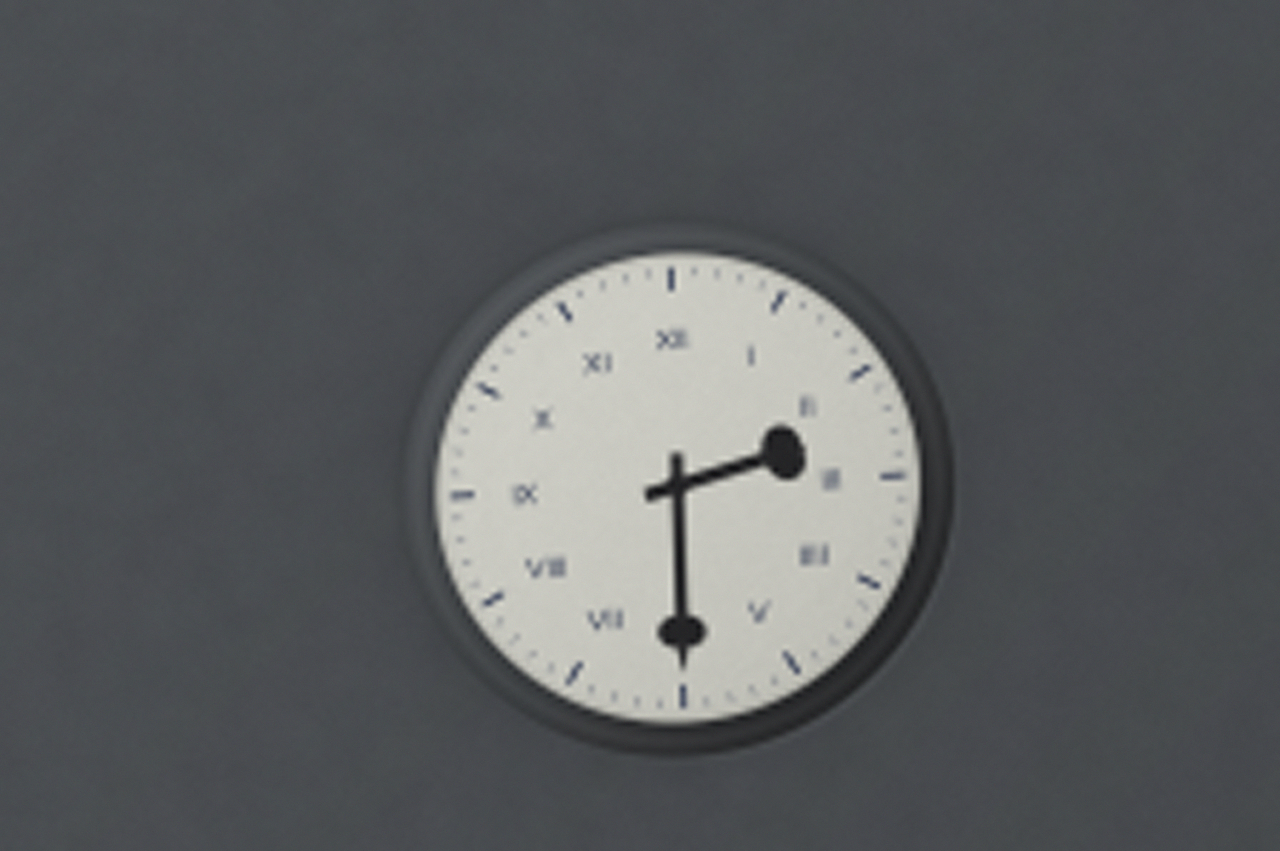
2.30
